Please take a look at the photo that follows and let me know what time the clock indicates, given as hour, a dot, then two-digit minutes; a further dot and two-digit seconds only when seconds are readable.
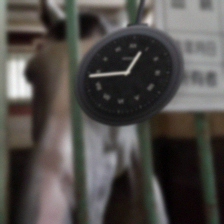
12.44
